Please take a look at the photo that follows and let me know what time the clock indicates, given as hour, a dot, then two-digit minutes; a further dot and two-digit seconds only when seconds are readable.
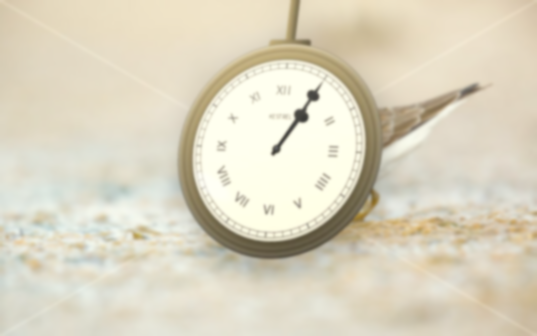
1.05
